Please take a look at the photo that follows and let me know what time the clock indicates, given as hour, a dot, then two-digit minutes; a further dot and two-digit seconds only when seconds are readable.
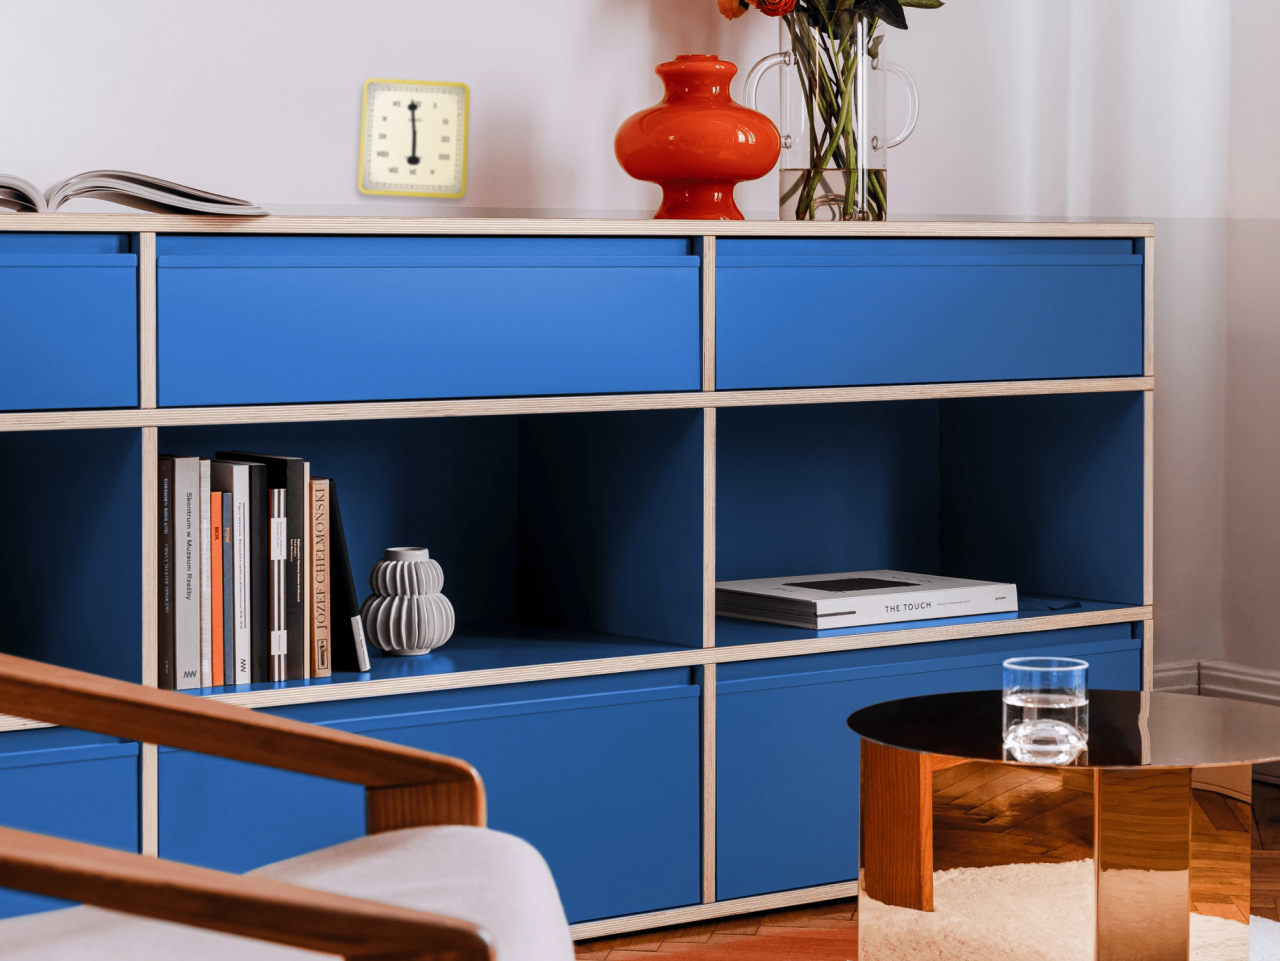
5.59
